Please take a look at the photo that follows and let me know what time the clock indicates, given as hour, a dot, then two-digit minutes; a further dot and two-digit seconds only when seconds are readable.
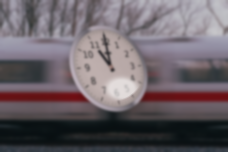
11.00
